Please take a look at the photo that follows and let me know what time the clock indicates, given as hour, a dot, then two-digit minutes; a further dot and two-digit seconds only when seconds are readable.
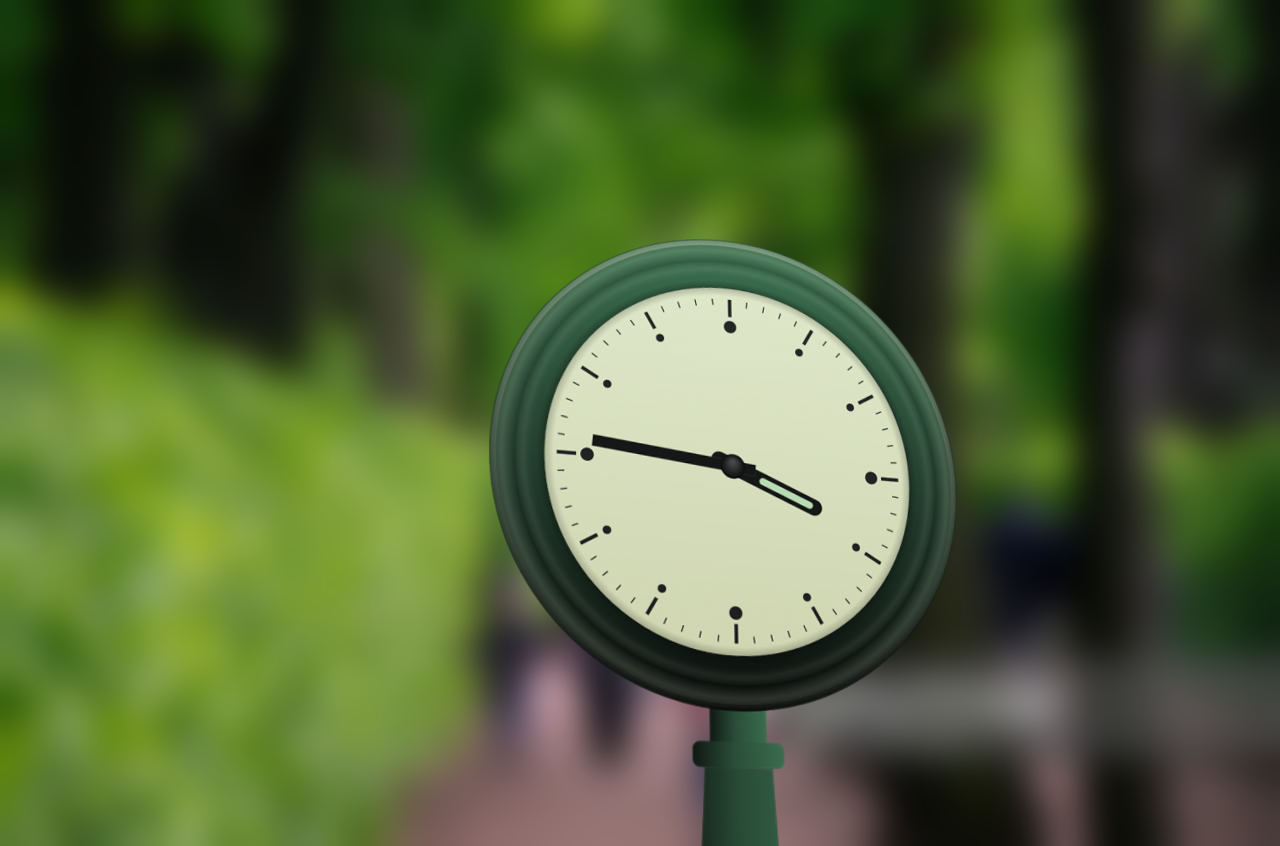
3.46
